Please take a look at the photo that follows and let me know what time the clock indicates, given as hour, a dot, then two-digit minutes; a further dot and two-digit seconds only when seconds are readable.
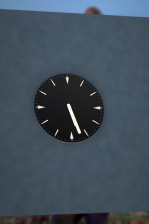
5.27
